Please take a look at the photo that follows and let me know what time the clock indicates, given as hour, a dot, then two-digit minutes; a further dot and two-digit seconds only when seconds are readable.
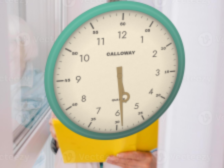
5.29
